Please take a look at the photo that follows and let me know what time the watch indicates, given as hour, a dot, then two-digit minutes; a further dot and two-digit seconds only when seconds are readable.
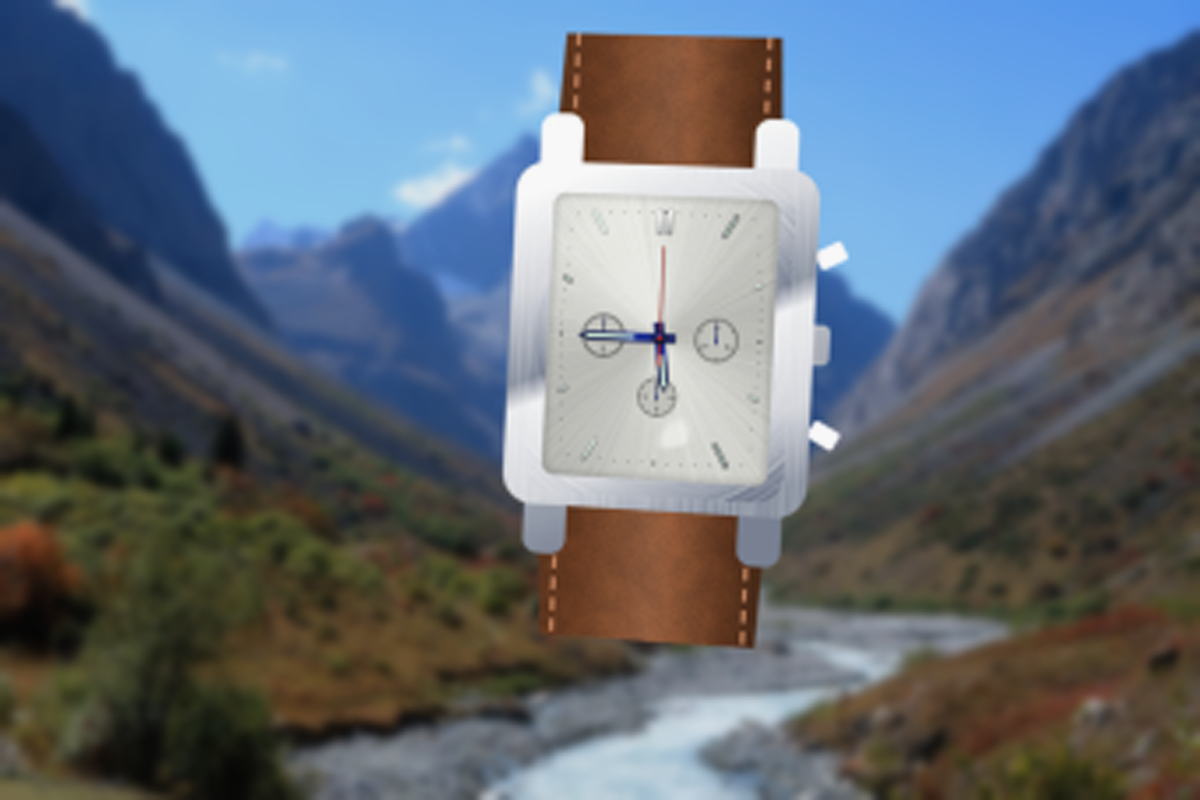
5.45
